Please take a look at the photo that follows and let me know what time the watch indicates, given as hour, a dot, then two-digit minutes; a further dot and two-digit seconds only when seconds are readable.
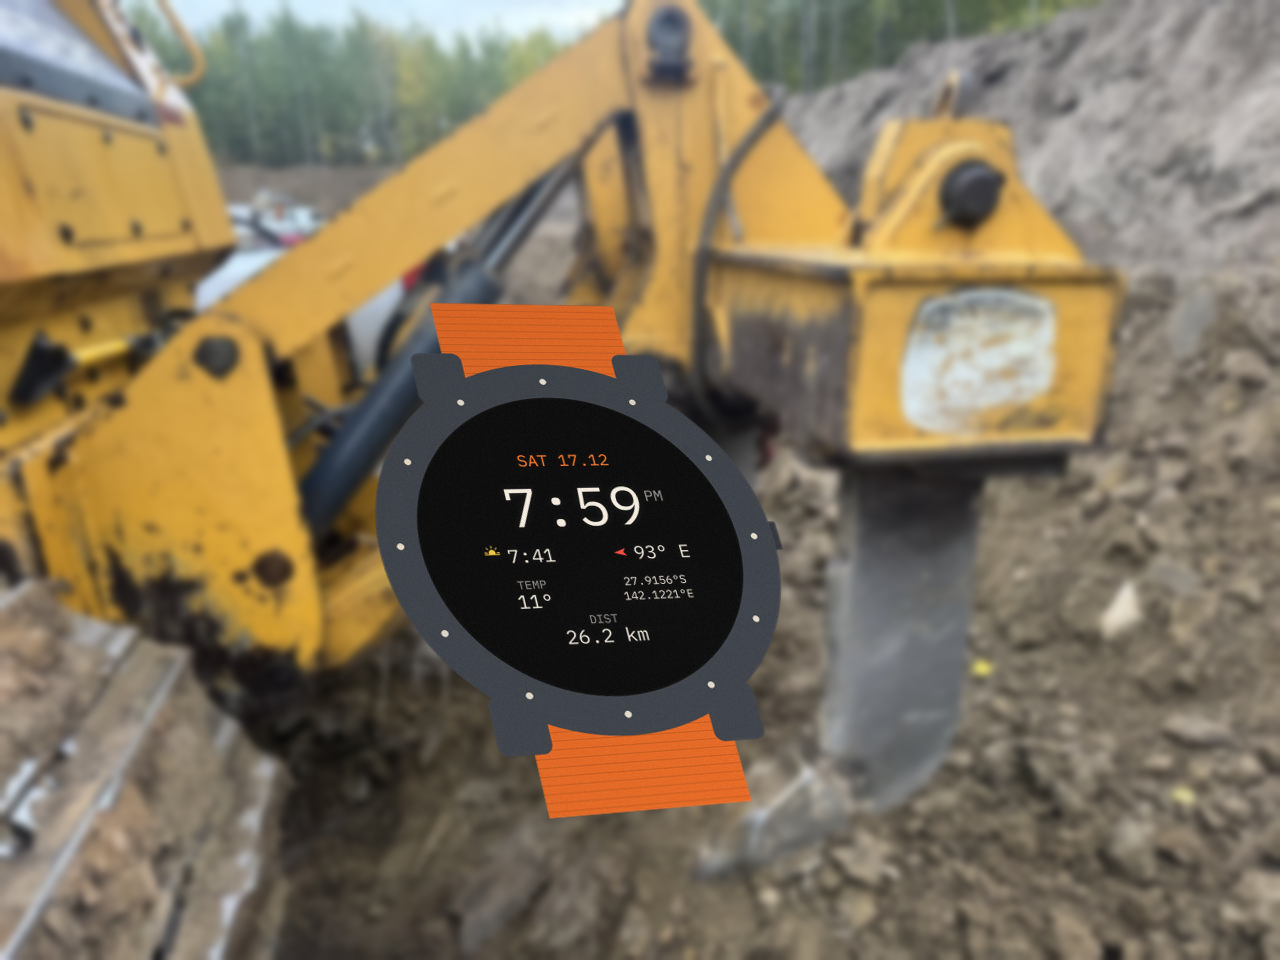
7.59
